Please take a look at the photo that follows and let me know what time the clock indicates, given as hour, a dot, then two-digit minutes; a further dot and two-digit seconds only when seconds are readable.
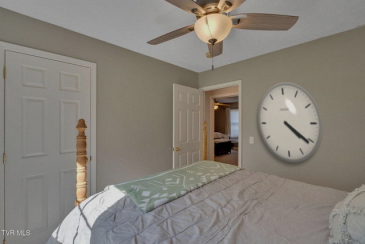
4.21
